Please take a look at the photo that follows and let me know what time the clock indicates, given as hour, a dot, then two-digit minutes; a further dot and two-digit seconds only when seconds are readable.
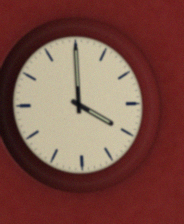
4.00
